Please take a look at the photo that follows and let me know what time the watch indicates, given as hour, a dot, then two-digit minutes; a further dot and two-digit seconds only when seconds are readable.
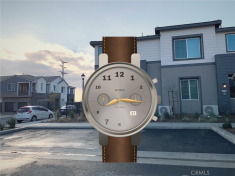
8.16
